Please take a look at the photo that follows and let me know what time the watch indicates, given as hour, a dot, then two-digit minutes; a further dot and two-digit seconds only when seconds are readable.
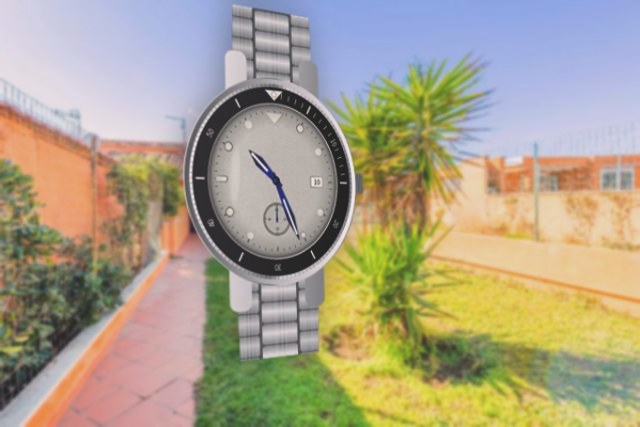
10.26
